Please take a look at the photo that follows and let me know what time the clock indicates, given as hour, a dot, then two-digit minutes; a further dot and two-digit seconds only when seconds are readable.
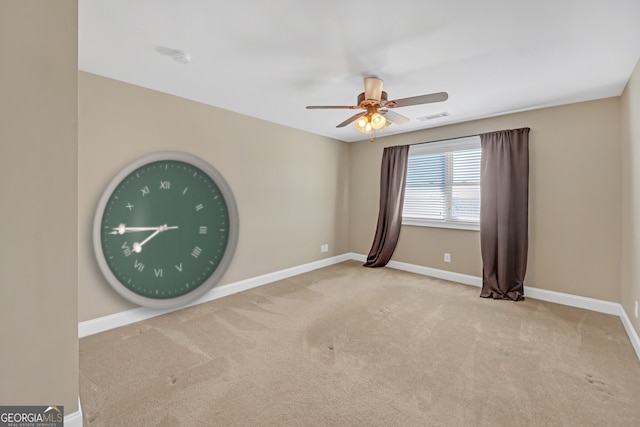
7.44.44
